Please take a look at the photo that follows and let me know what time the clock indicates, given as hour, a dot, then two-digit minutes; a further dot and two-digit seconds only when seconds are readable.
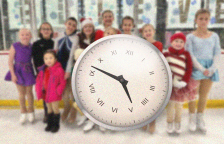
4.47
